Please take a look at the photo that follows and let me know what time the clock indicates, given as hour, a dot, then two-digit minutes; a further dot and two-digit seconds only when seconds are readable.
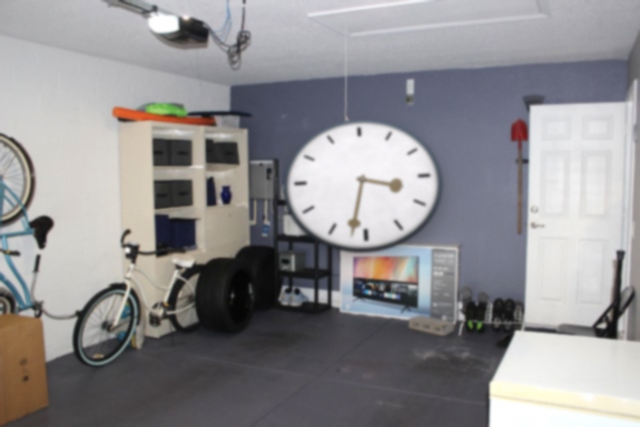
3.32
